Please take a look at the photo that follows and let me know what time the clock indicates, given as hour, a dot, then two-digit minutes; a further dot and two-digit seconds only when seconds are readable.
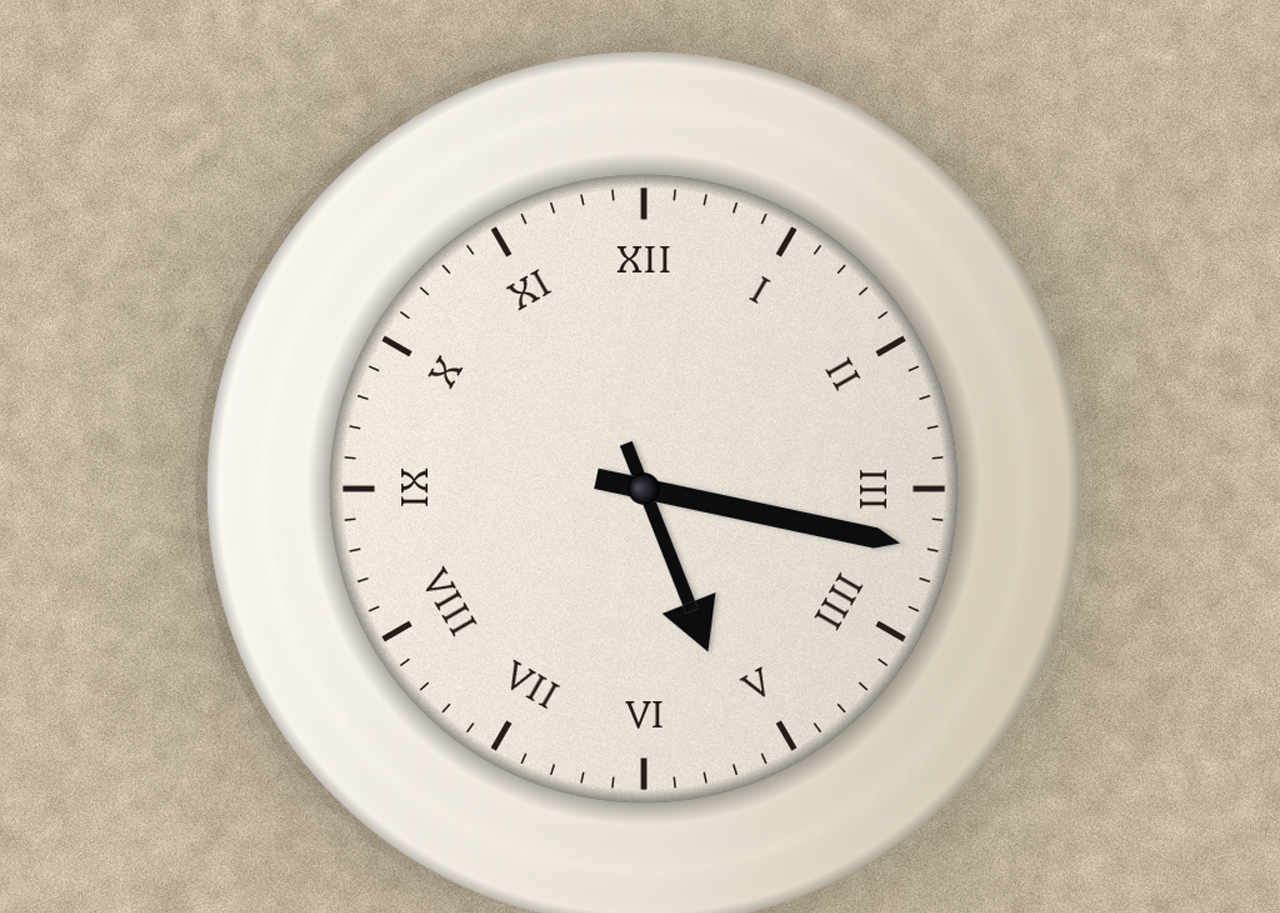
5.17
